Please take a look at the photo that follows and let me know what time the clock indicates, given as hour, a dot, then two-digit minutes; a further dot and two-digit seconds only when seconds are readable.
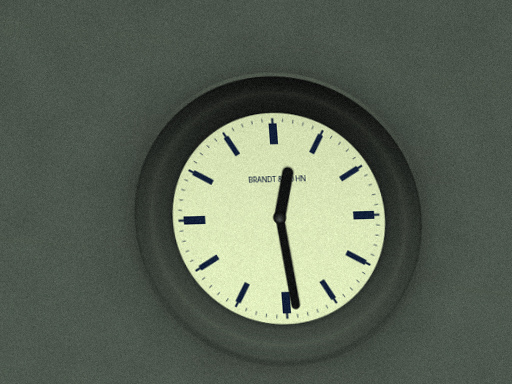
12.29
